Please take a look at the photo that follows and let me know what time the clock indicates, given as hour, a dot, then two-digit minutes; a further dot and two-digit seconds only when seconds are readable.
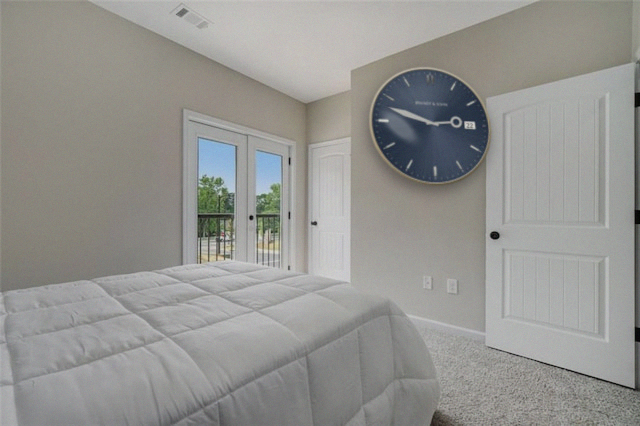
2.48
